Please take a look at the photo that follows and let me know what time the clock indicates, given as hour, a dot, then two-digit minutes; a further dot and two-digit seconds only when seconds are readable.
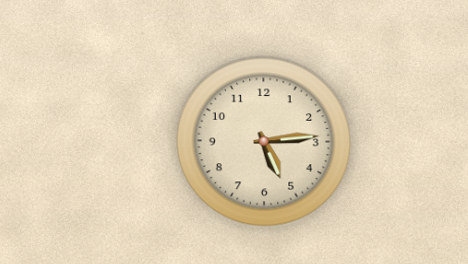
5.14
